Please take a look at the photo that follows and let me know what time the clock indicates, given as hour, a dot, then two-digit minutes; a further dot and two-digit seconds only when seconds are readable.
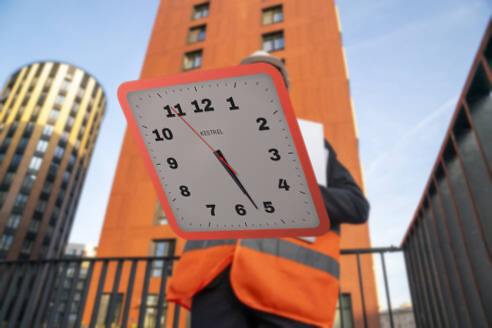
5.26.55
